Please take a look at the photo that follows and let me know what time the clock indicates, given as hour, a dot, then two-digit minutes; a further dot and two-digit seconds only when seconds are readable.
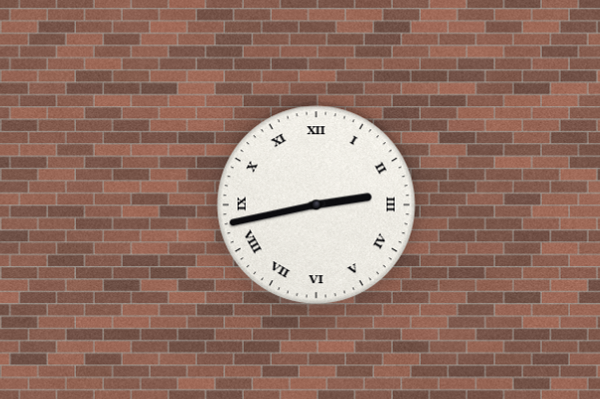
2.43
